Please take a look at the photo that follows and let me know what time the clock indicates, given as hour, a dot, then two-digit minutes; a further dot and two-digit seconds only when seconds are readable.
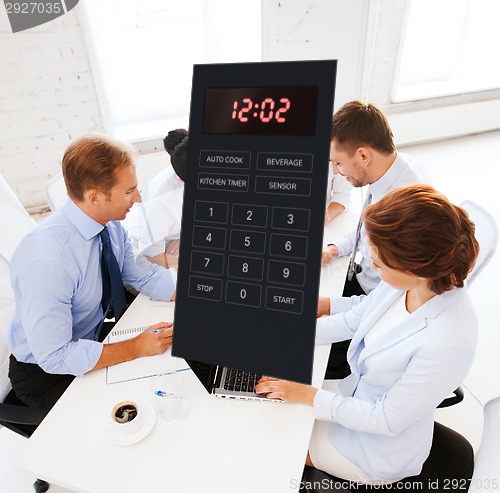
12.02
